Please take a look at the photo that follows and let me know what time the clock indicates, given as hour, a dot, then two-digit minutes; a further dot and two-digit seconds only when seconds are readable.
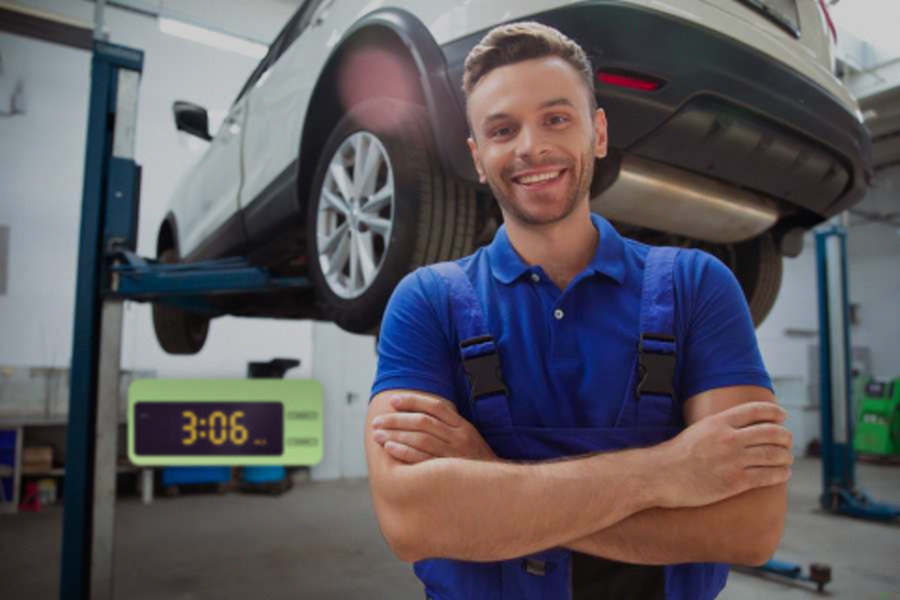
3.06
